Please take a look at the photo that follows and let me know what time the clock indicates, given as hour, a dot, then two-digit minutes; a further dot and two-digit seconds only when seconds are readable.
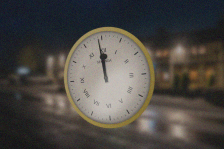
11.59
